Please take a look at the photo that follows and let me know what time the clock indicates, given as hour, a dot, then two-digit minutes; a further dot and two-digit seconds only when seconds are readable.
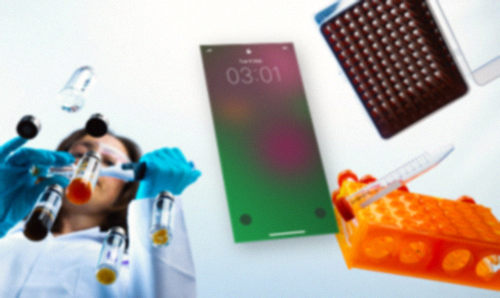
3.01
